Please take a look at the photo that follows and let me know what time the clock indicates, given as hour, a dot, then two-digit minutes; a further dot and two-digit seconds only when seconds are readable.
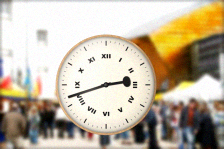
2.42
